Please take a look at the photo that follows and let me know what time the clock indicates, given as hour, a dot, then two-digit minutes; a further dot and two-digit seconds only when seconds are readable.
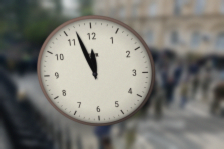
11.57
